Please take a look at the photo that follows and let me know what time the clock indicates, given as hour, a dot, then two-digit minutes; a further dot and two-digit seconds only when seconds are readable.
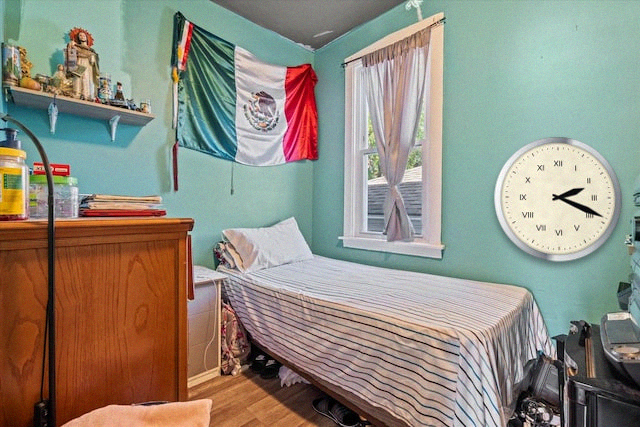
2.19
